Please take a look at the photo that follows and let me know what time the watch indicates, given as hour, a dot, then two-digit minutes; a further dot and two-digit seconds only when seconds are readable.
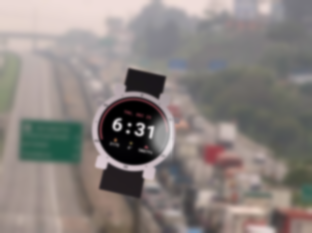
6.31
